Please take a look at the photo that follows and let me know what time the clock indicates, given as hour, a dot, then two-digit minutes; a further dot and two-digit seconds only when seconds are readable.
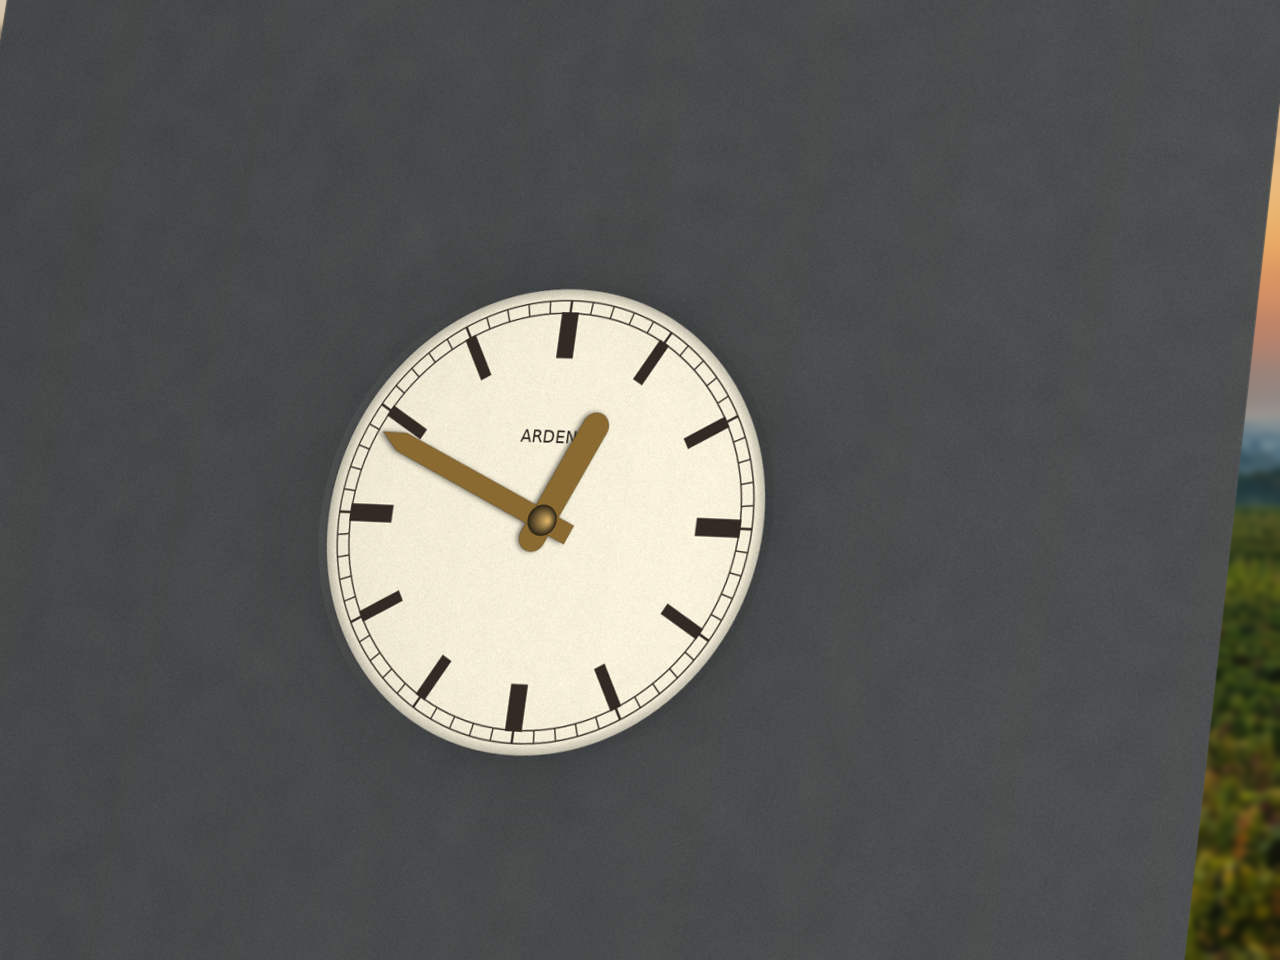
12.49
